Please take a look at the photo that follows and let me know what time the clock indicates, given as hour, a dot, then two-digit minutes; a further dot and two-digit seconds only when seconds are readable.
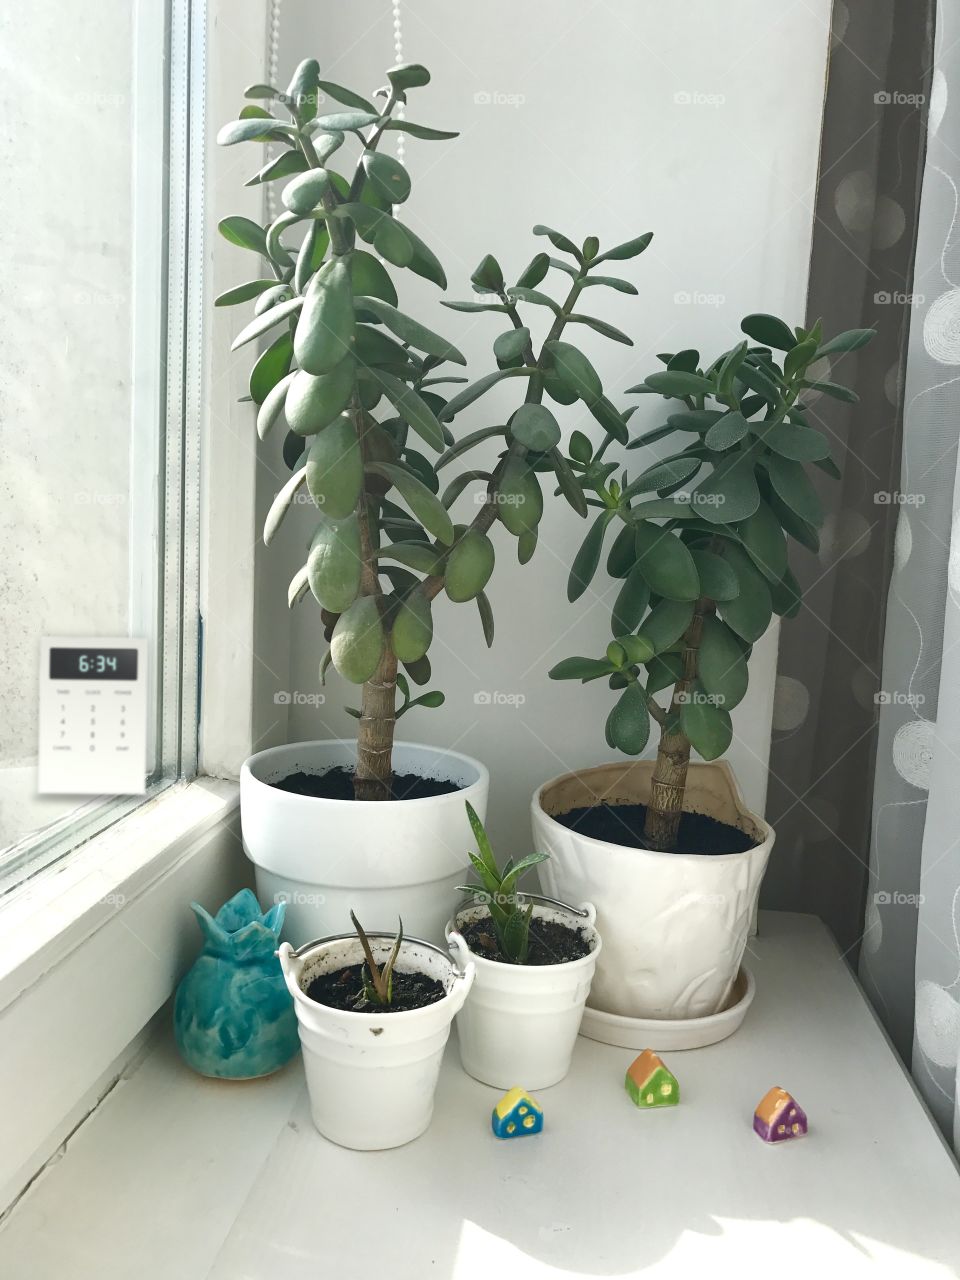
6.34
